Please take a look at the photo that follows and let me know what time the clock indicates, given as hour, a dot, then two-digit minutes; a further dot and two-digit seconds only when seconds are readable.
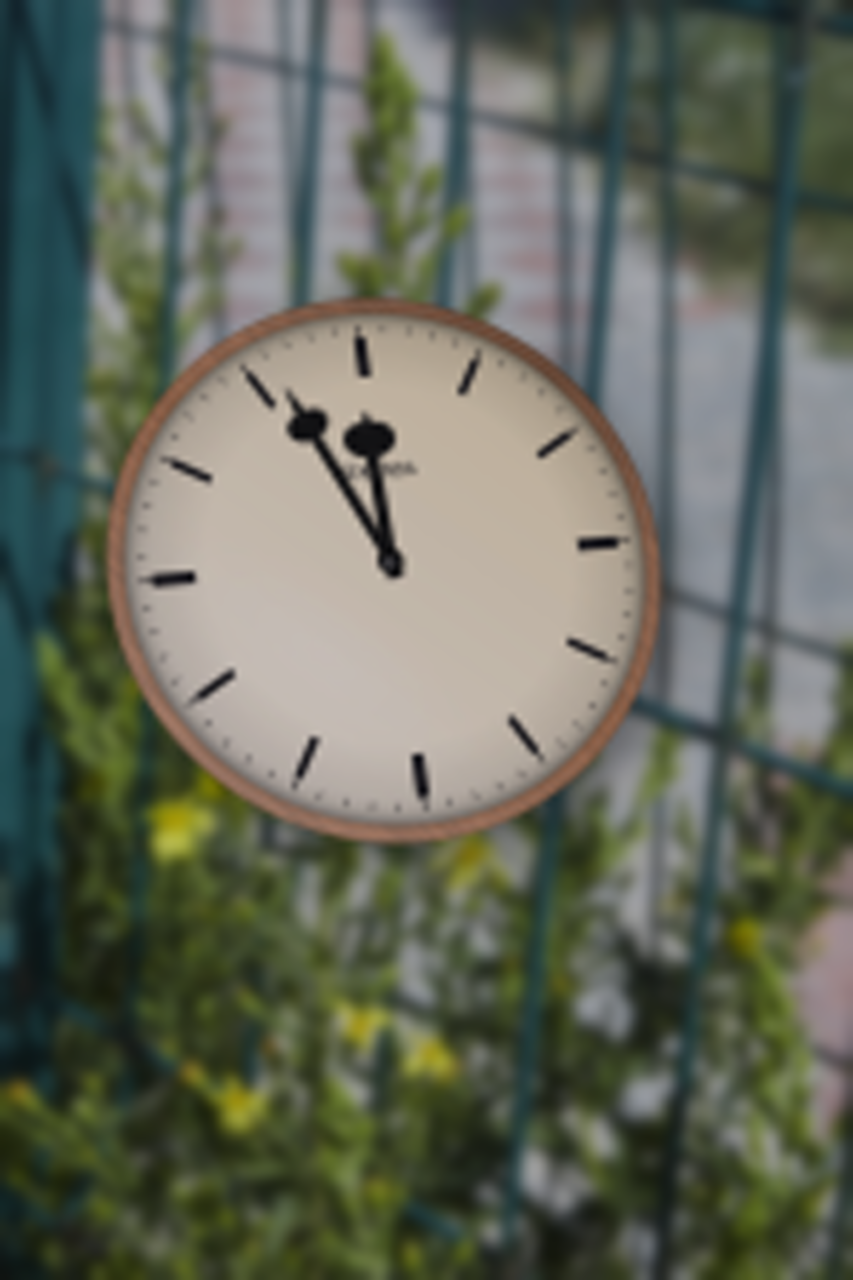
11.56
